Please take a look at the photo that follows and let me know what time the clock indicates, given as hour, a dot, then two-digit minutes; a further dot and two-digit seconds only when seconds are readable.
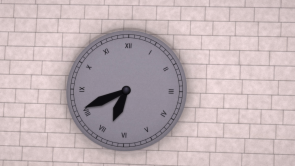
6.41
